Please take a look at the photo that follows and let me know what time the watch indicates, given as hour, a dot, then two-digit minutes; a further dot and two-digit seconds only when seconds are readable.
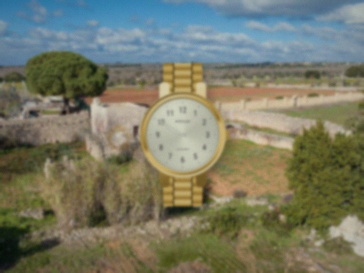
9.50
